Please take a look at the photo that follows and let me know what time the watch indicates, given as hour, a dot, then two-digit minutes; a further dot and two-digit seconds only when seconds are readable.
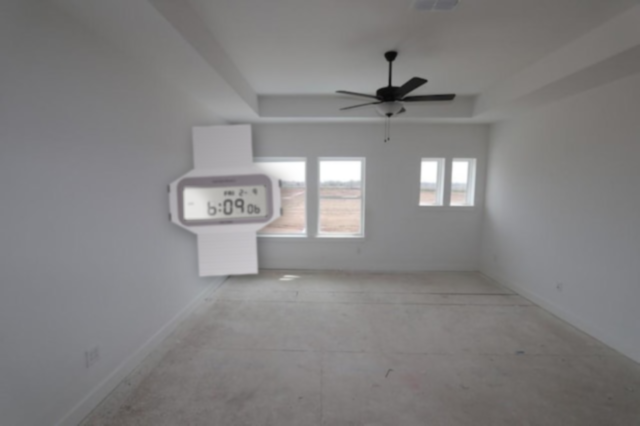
6.09
